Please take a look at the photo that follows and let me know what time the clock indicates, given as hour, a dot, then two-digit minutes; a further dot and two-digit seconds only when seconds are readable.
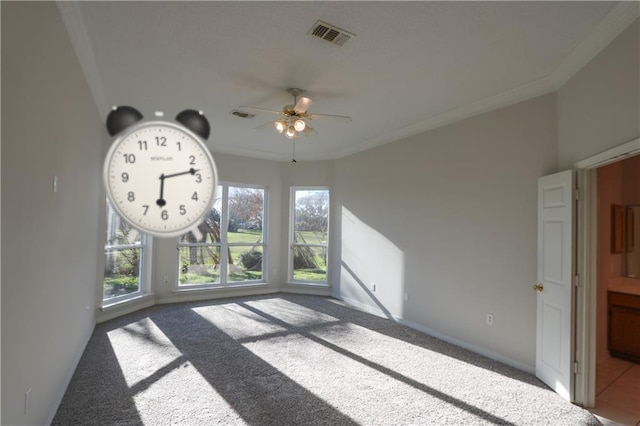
6.13
